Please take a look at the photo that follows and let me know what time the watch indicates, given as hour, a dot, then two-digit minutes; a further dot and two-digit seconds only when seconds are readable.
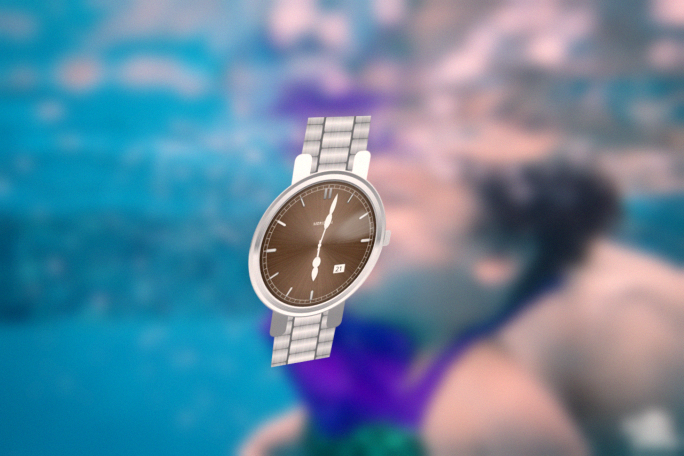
6.02
